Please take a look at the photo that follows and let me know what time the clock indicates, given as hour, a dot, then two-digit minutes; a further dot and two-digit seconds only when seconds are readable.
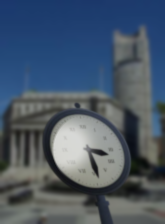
3.29
